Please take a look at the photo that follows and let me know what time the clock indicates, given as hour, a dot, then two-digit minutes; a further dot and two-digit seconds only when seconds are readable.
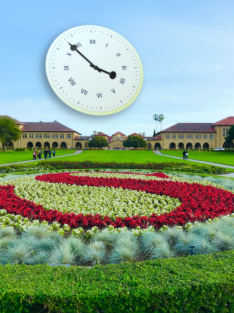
3.53
